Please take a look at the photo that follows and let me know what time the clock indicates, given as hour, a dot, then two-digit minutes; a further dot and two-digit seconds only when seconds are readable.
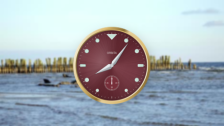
8.06
